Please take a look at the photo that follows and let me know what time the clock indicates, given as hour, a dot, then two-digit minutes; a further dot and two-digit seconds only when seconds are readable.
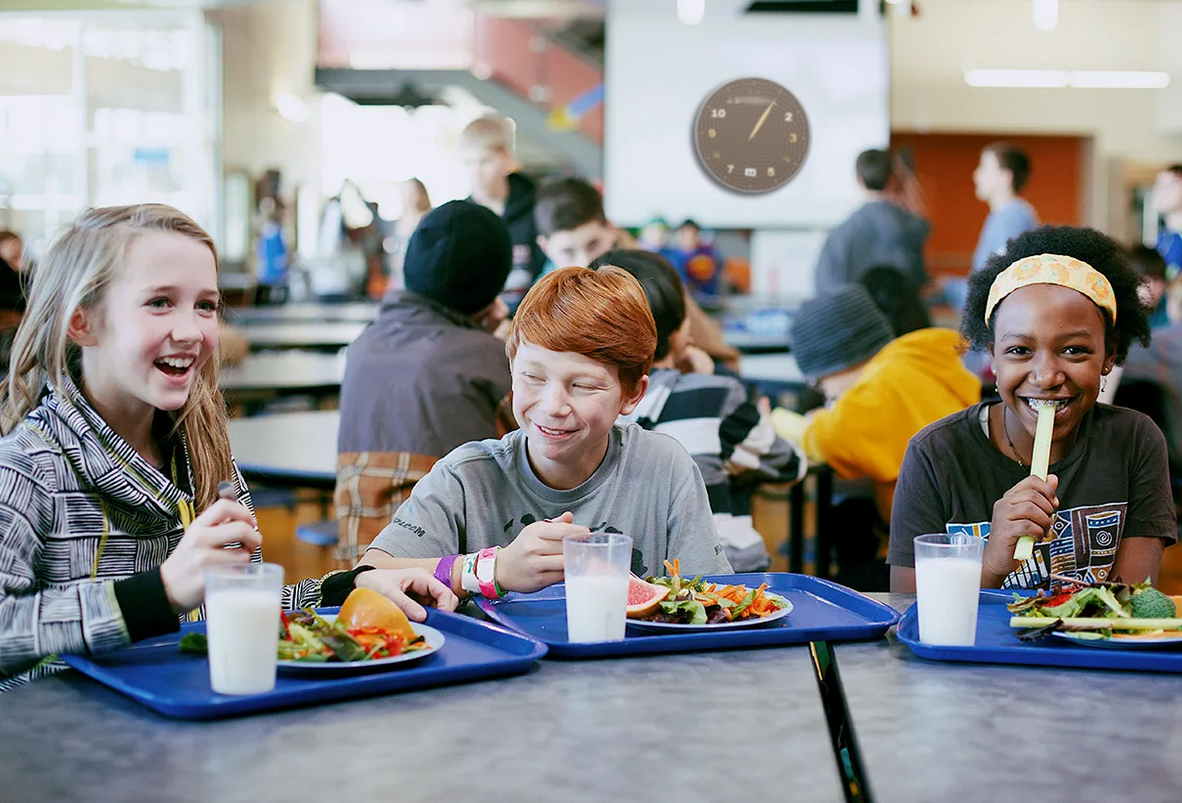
1.05
